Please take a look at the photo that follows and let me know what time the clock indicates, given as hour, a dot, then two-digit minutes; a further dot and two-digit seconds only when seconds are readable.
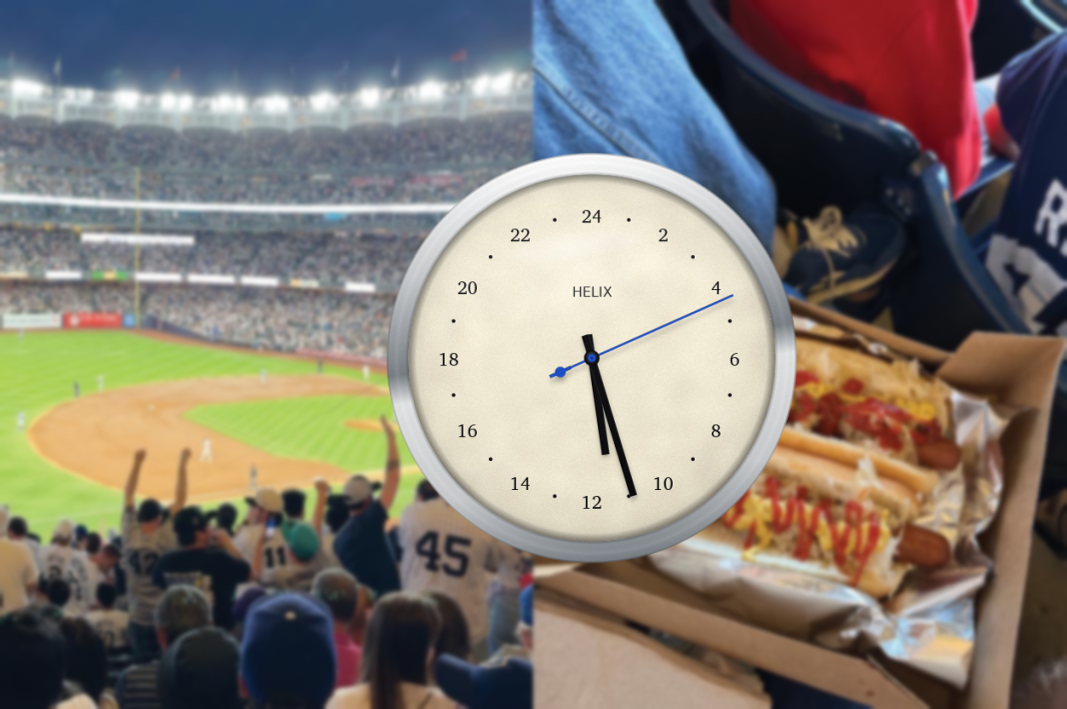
11.27.11
